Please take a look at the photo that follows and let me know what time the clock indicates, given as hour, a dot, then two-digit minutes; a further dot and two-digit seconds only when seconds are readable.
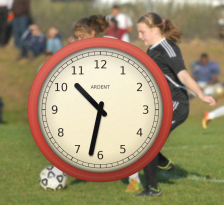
10.32
